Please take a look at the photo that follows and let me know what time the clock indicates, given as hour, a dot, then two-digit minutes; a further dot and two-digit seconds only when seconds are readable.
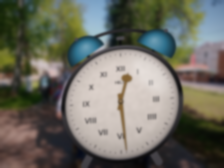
12.29
